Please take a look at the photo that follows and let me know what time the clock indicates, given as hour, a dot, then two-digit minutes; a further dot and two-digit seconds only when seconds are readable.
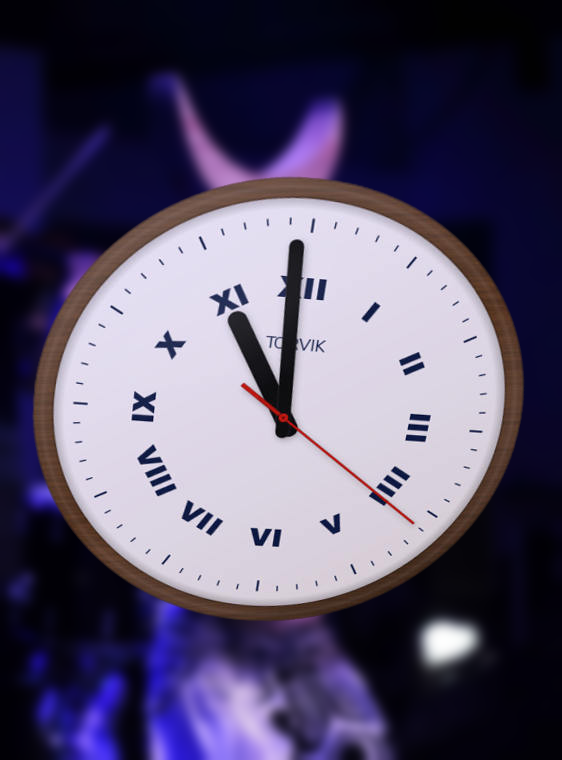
10.59.21
